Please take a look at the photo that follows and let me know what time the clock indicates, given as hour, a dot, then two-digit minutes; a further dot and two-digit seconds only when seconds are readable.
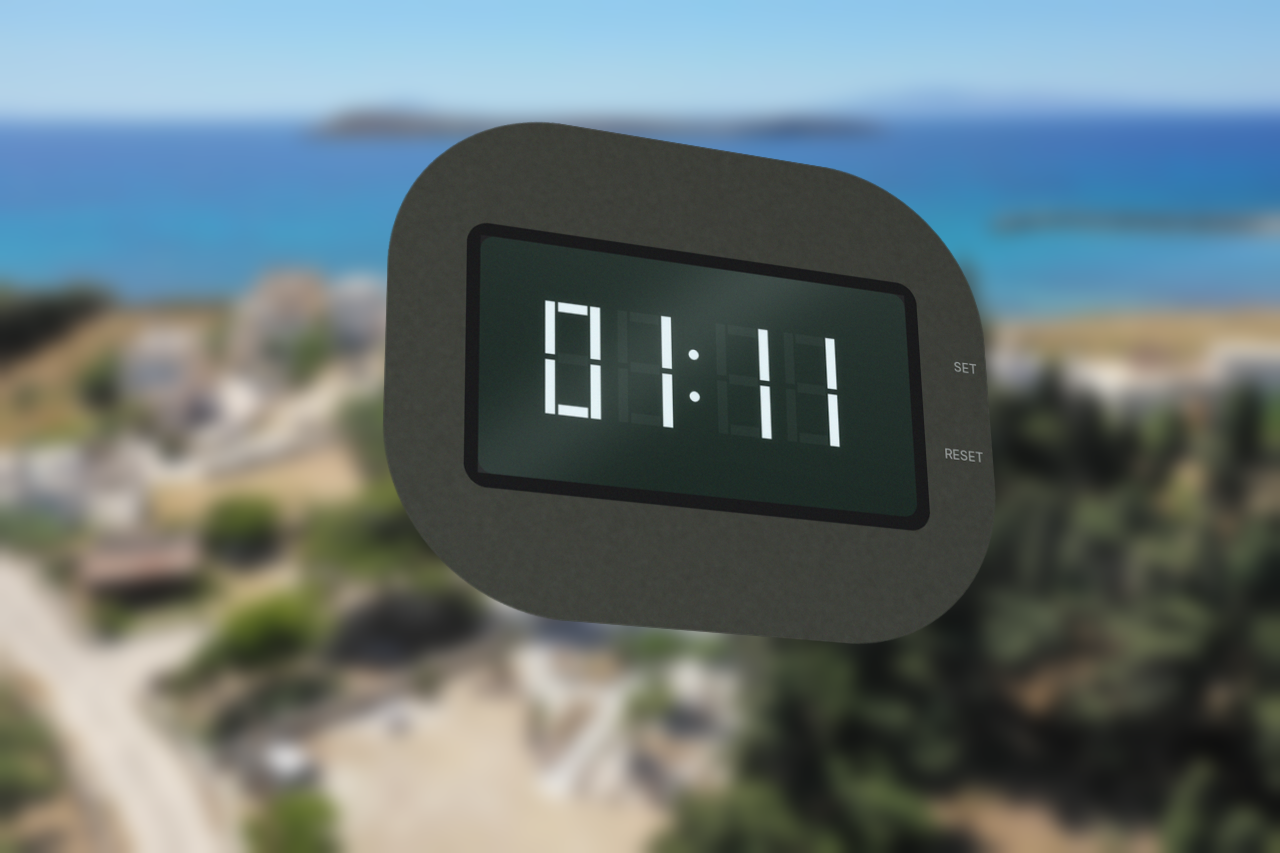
1.11
